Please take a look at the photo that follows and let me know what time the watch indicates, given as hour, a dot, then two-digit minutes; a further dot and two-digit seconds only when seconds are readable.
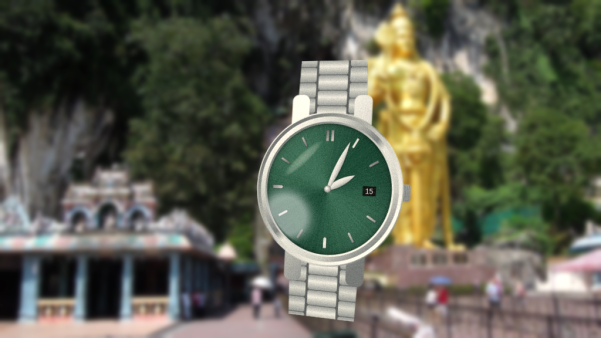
2.04
